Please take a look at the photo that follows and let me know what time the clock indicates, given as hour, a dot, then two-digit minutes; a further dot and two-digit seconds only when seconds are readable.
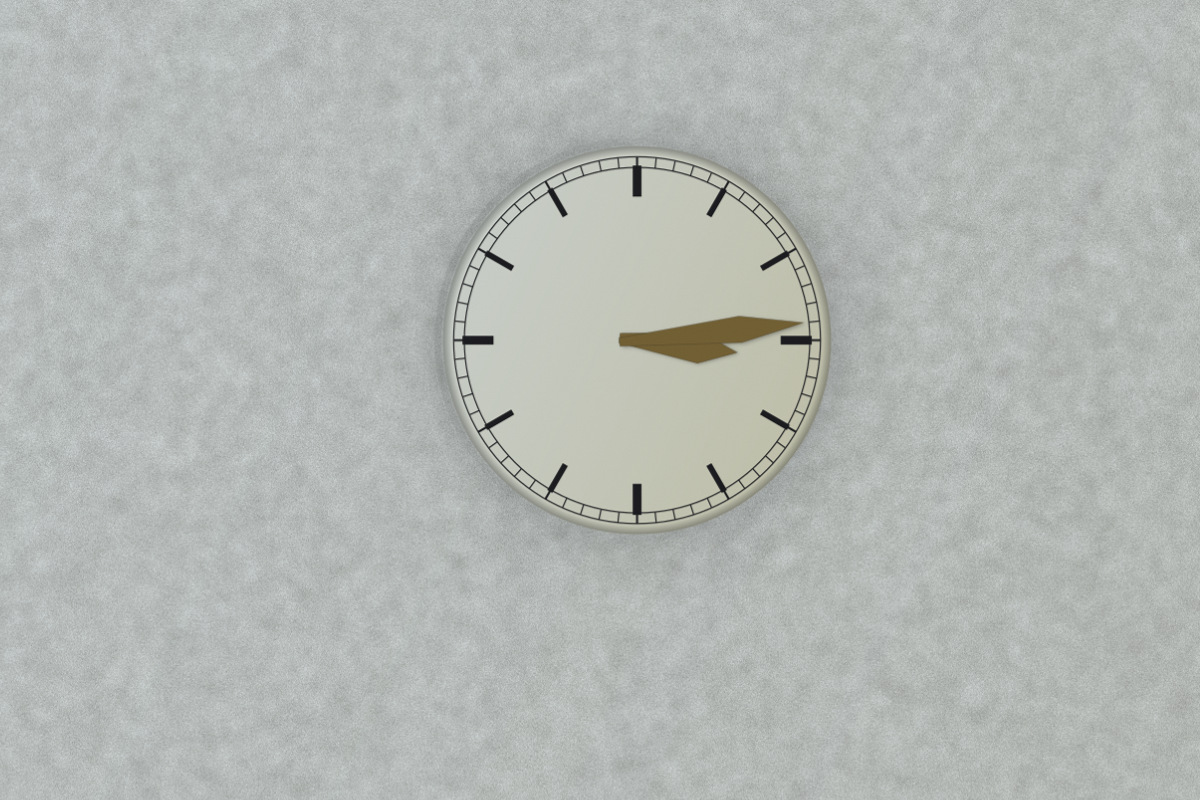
3.14
